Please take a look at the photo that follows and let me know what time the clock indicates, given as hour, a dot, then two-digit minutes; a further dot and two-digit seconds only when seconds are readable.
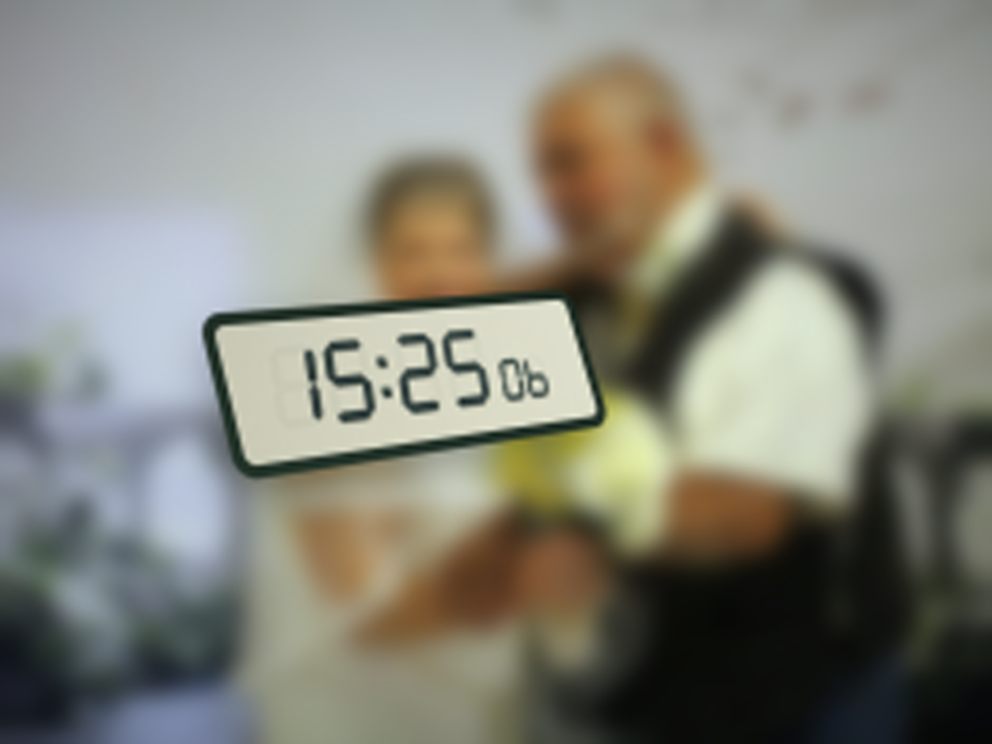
15.25.06
